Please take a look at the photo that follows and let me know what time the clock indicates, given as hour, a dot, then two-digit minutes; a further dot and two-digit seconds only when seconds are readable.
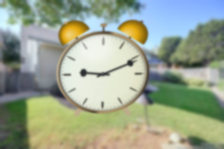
9.11
